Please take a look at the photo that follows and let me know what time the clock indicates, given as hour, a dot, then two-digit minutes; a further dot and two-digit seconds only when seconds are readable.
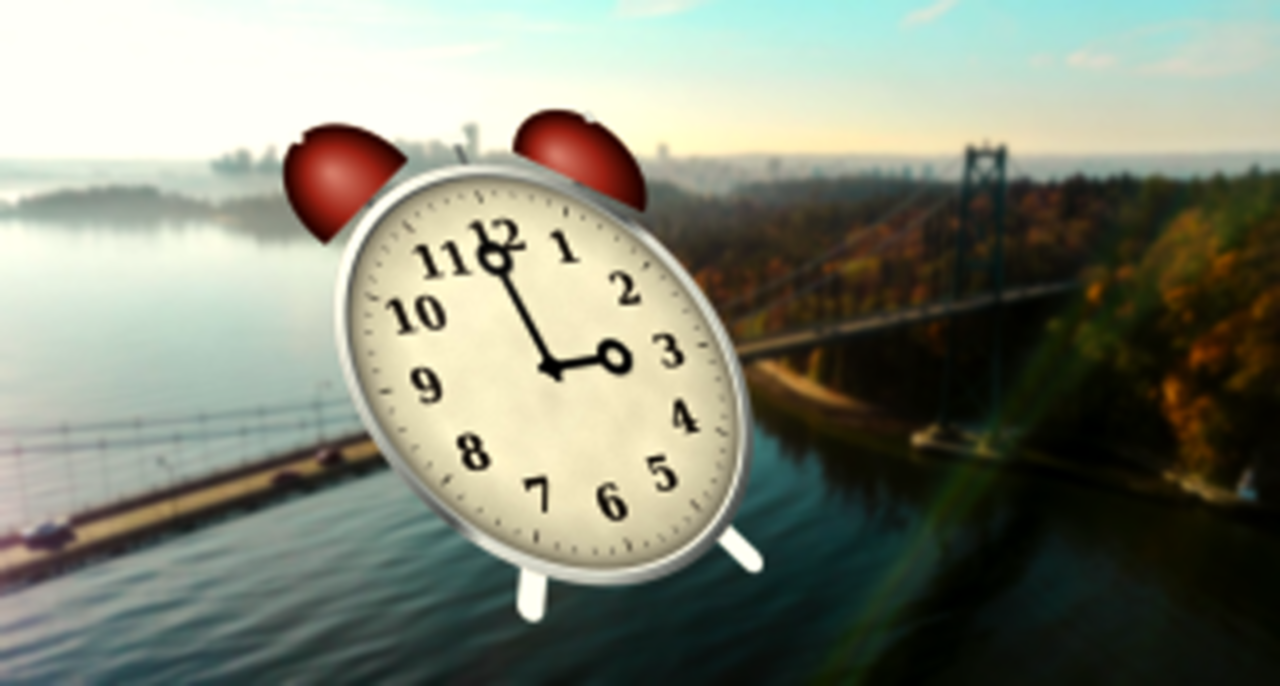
2.59
